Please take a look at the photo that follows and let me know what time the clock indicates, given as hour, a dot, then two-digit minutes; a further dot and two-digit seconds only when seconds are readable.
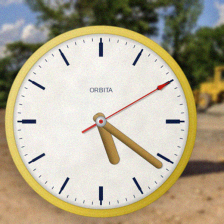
5.21.10
